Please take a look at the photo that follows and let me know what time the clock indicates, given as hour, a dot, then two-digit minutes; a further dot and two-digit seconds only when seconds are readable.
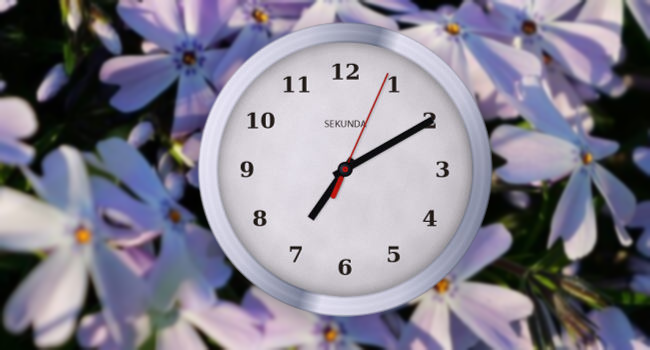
7.10.04
